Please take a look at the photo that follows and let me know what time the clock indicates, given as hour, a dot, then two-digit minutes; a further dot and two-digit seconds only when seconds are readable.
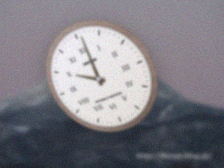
10.01
